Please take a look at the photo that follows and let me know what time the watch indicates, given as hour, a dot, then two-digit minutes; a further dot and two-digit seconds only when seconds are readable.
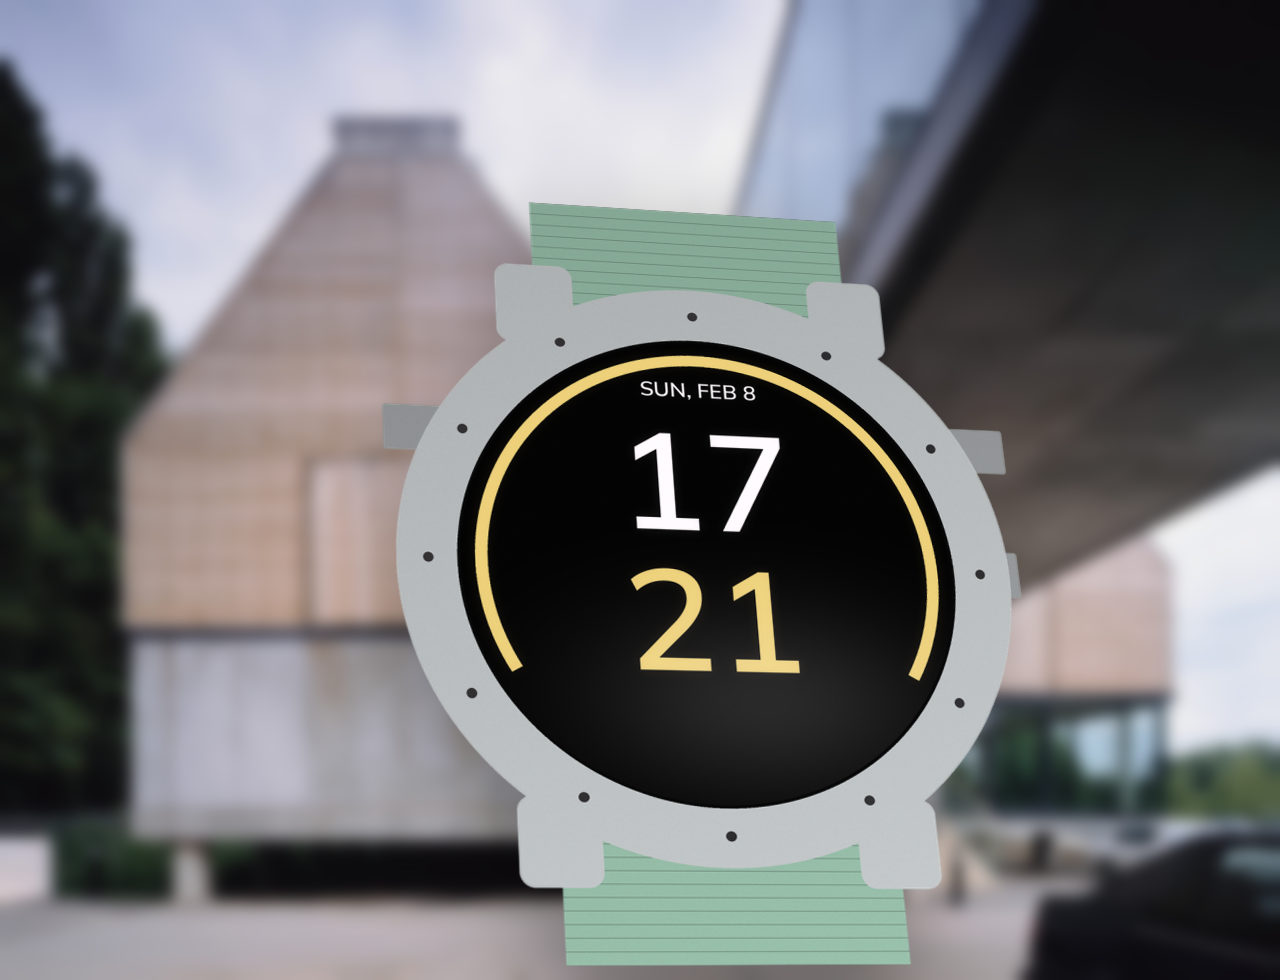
17.21
